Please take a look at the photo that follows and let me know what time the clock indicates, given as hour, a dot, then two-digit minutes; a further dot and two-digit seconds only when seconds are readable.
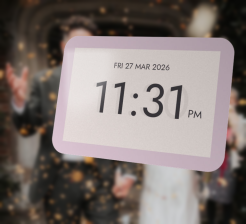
11.31
